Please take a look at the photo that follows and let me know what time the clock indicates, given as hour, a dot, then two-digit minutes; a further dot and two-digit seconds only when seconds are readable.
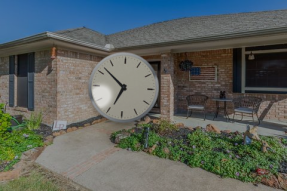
6.52
